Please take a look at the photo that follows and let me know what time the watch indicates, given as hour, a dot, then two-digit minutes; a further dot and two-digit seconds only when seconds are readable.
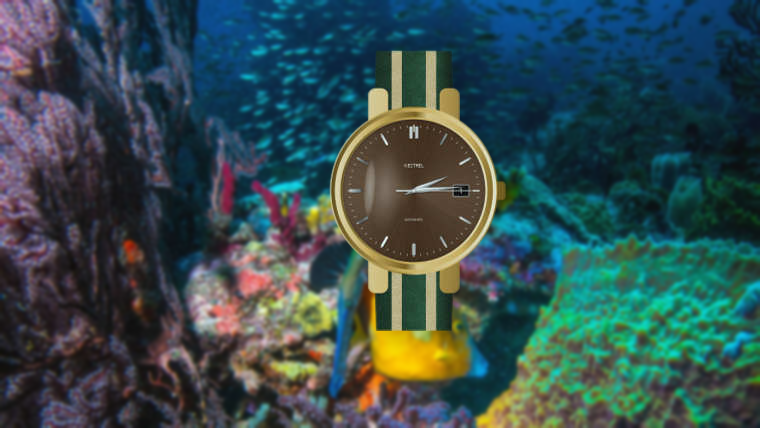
2.14.15
